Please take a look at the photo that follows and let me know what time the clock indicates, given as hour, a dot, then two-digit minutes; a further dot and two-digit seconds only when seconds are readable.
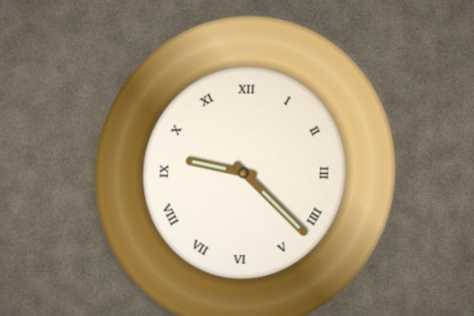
9.22
